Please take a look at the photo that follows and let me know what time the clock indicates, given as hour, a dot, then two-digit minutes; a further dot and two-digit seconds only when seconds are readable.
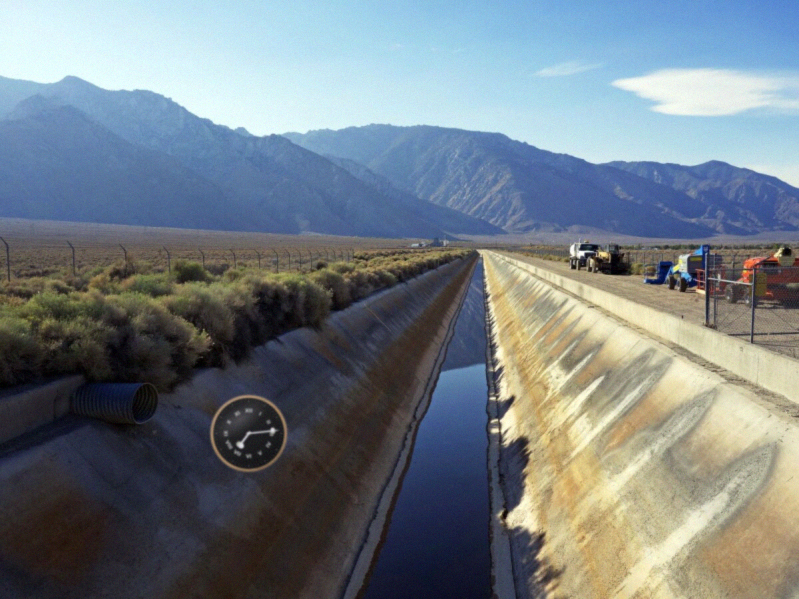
7.14
